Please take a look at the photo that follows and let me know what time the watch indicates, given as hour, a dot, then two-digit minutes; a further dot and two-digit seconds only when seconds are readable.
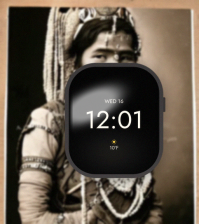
12.01
